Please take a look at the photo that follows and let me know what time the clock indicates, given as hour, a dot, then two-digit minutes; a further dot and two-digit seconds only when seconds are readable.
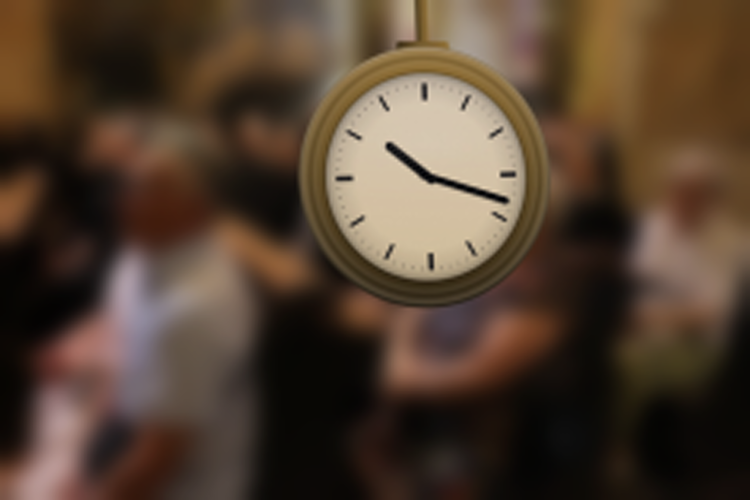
10.18
